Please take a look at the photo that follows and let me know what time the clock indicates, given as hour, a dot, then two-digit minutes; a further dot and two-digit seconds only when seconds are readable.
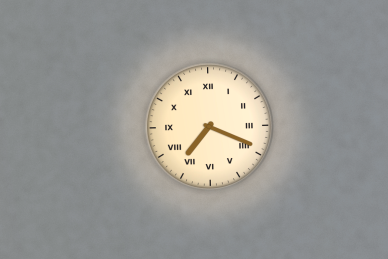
7.19
